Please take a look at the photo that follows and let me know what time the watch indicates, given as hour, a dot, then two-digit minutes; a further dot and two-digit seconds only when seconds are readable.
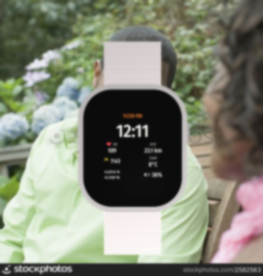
12.11
